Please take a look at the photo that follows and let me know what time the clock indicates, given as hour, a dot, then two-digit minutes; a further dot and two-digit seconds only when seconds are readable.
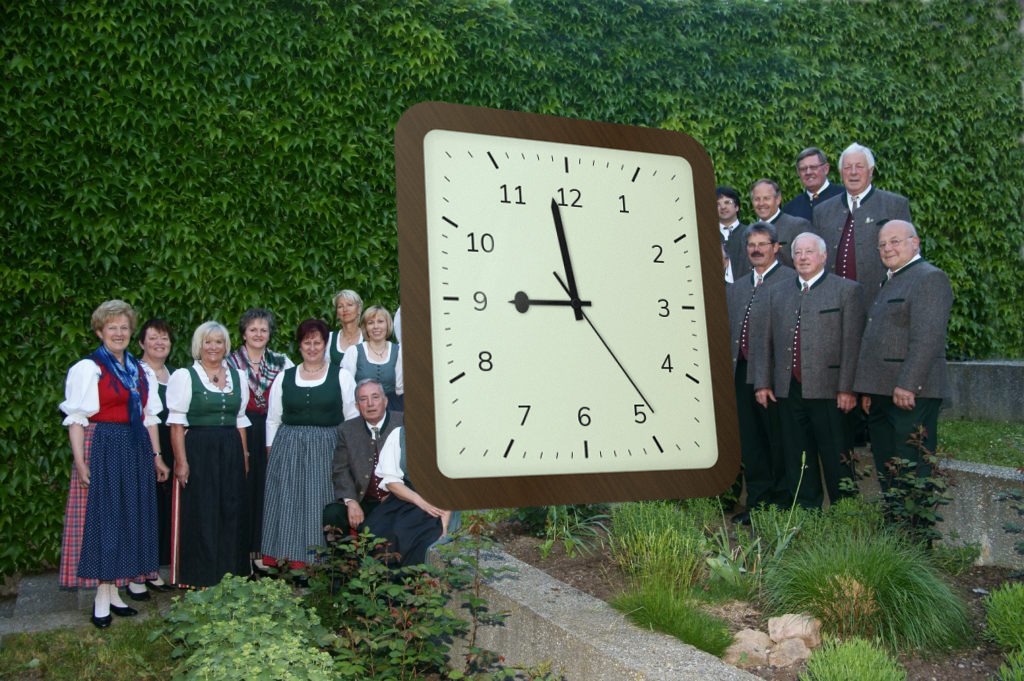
8.58.24
